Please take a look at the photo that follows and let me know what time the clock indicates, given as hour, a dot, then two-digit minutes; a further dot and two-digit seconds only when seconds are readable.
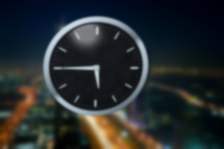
5.45
